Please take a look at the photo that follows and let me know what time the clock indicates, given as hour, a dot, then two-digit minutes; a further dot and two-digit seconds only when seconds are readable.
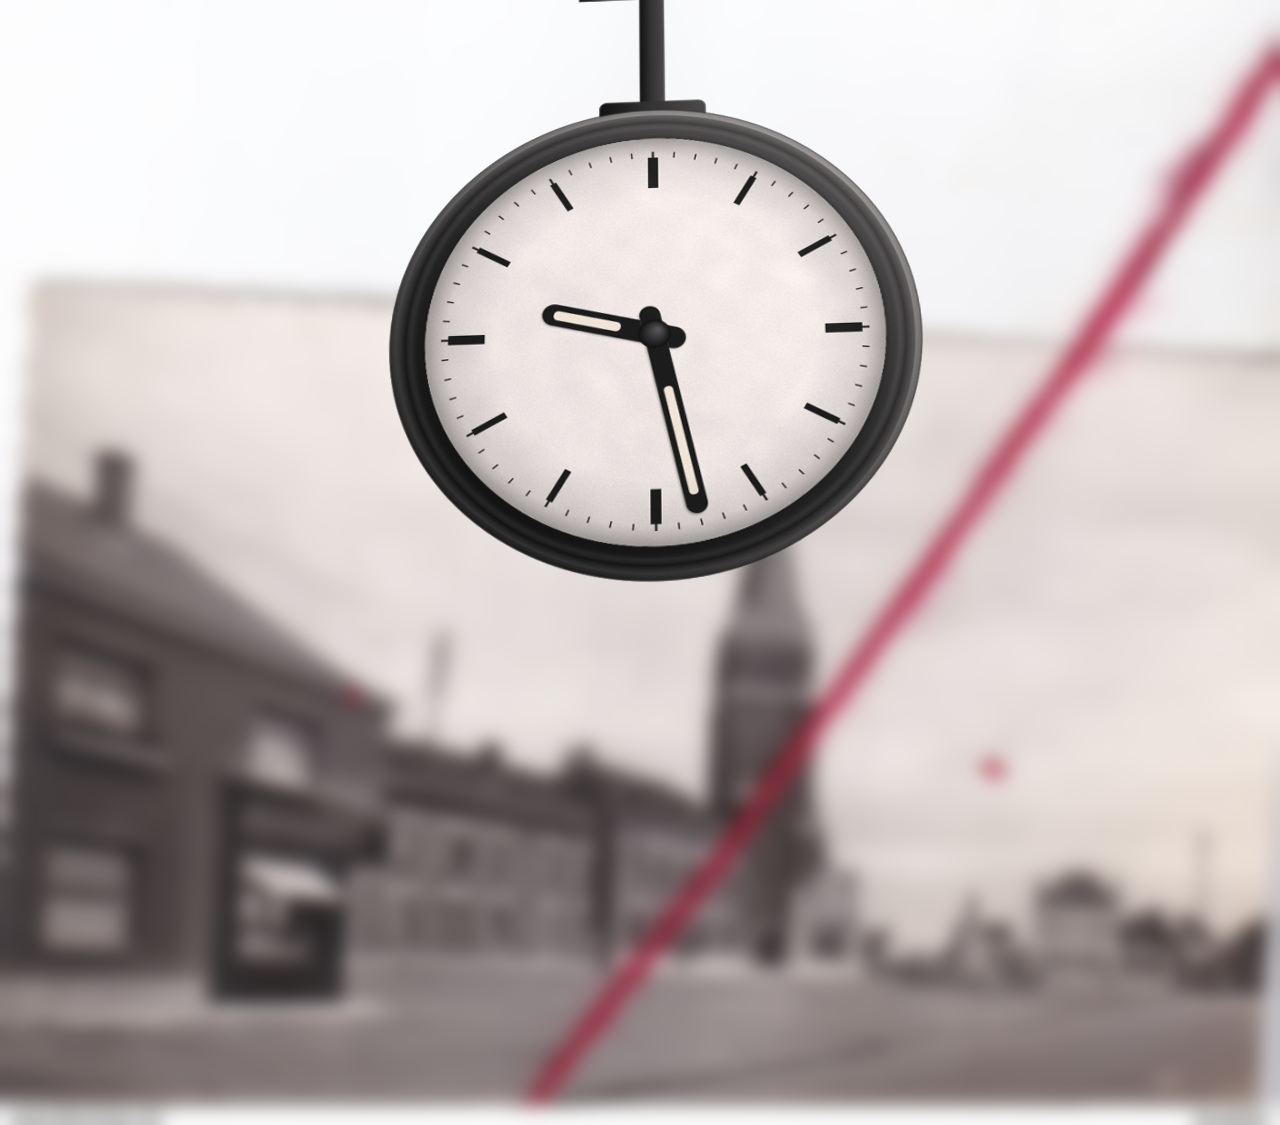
9.28
